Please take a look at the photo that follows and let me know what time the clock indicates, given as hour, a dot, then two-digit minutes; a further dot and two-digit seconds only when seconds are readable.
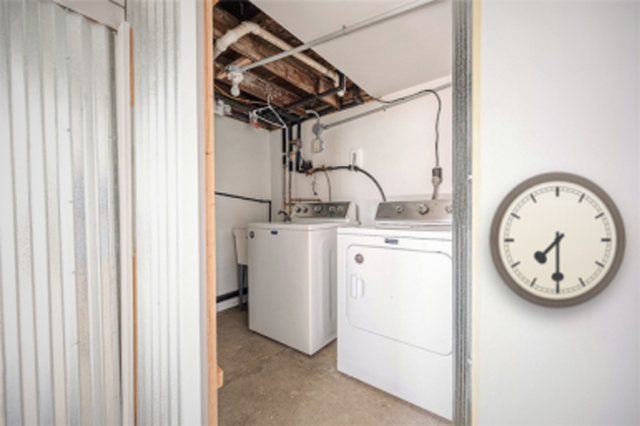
7.30
